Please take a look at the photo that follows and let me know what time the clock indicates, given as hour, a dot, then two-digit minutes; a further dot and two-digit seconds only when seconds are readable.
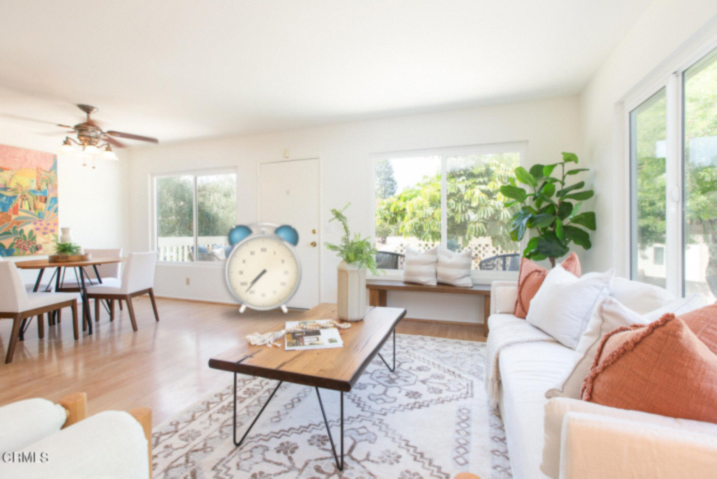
7.37
